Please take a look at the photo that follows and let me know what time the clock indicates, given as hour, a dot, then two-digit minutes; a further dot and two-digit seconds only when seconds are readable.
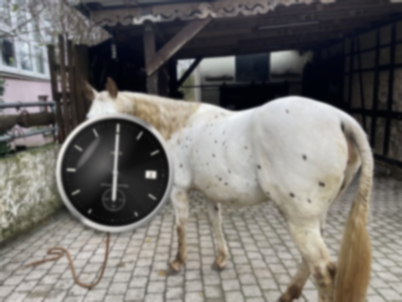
6.00
